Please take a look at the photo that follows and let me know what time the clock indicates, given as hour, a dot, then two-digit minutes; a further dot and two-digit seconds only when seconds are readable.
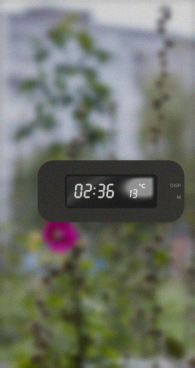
2.36
